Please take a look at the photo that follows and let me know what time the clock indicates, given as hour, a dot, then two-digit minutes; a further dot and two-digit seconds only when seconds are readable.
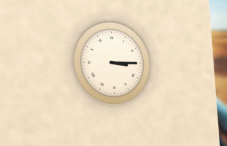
3.15
